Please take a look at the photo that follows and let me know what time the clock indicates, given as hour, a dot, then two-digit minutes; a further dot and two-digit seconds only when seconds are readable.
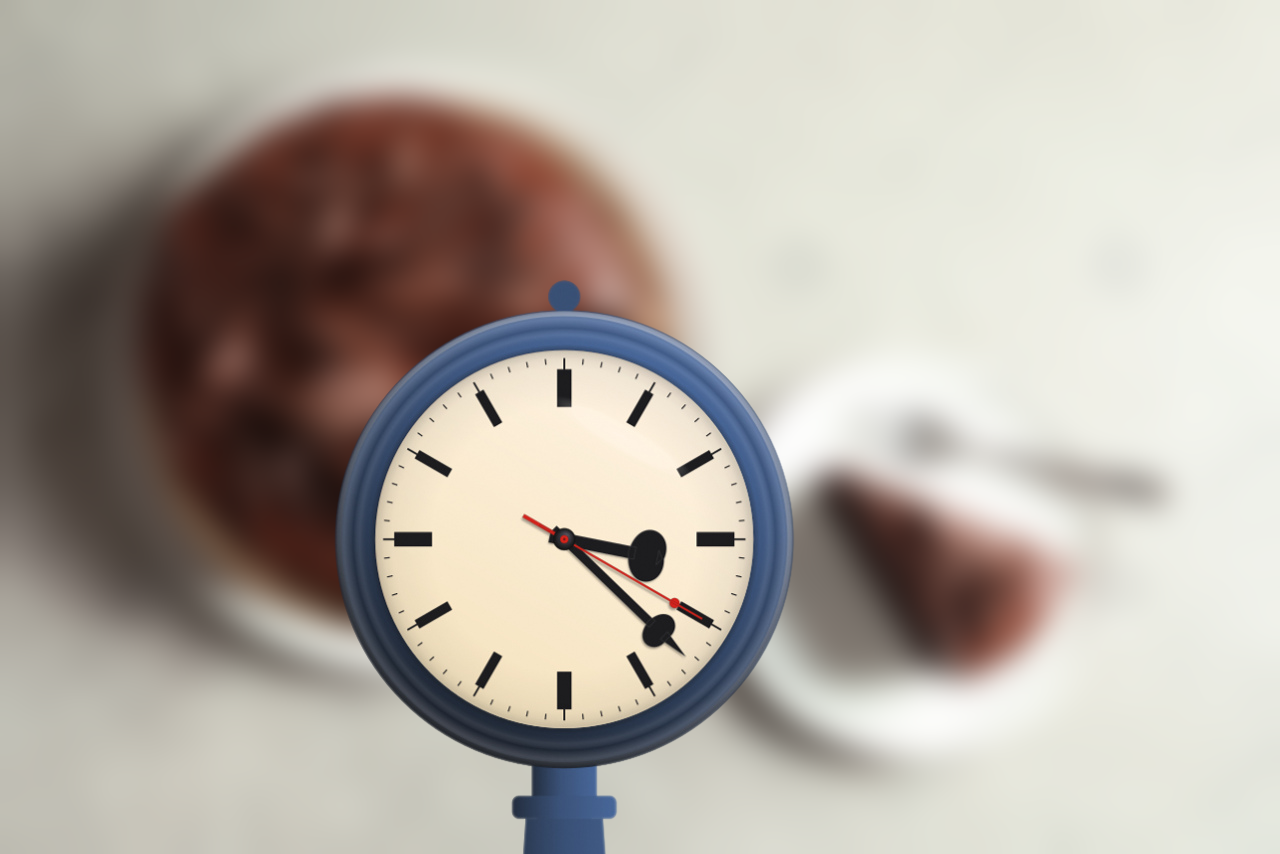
3.22.20
